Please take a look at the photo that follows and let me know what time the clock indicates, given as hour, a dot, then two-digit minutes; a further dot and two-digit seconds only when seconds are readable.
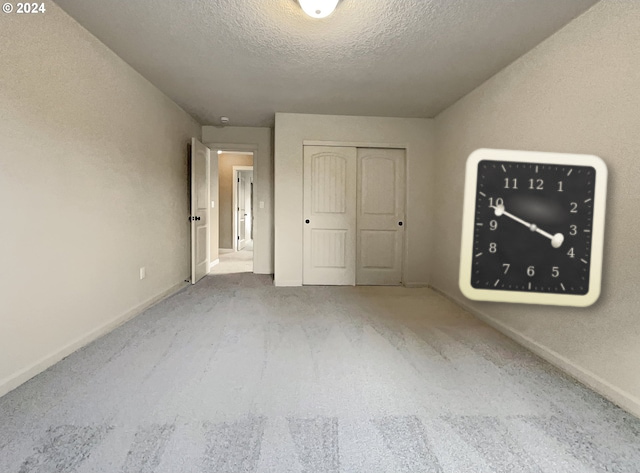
3.49
